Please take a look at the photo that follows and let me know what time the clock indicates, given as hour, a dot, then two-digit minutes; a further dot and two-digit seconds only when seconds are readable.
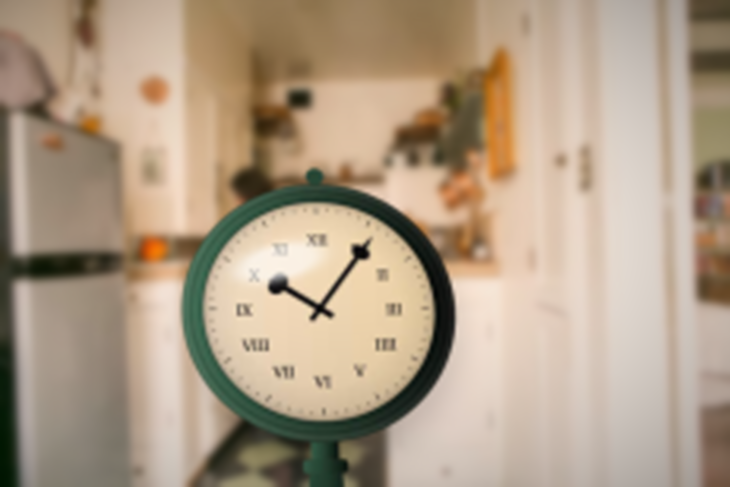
10.06
